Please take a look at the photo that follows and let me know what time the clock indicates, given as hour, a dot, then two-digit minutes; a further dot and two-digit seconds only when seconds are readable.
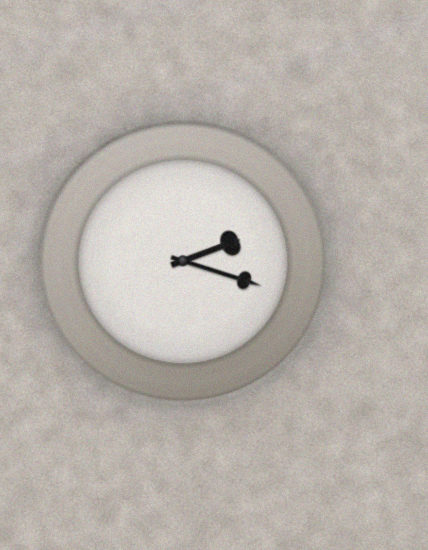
2.18
